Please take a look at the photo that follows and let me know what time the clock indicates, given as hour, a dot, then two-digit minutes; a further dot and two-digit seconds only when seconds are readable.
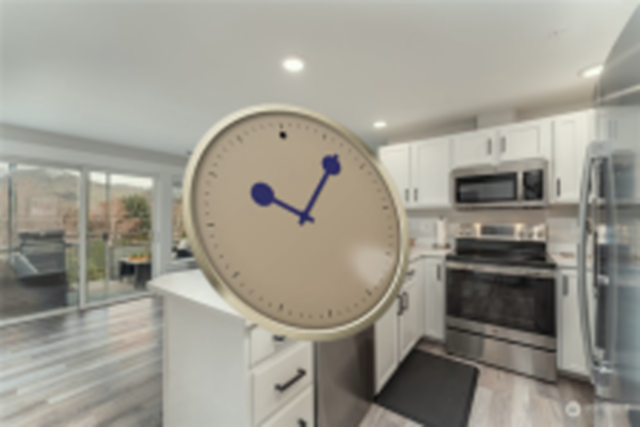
10.07
